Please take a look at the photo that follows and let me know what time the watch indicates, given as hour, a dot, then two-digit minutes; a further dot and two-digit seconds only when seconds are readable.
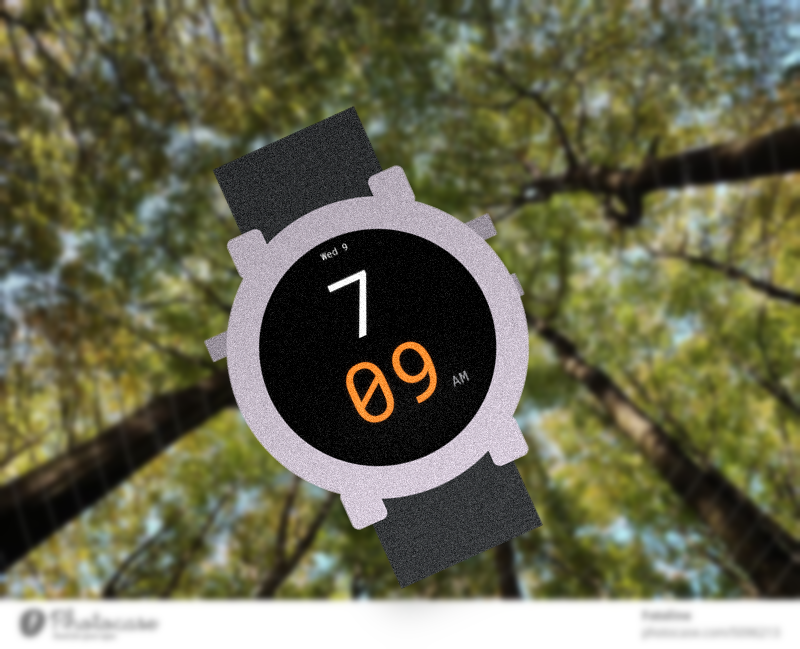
7.09
